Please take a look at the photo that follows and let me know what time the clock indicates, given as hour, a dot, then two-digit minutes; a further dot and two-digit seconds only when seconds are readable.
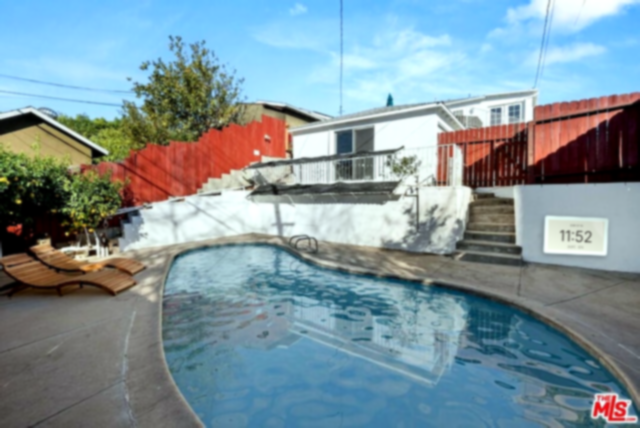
11.52
